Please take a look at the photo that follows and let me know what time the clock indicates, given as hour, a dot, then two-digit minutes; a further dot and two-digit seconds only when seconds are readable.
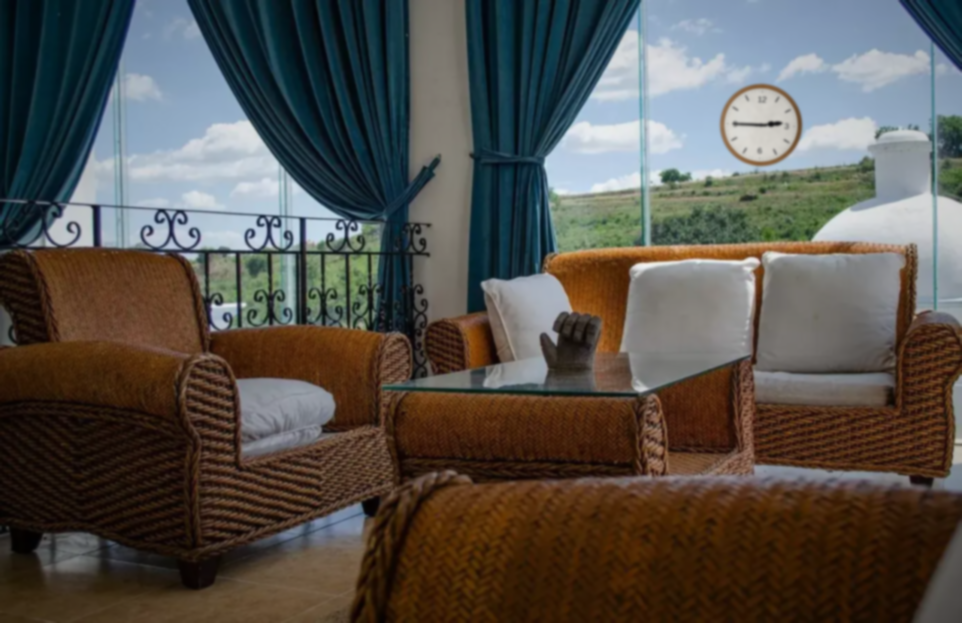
2.45
